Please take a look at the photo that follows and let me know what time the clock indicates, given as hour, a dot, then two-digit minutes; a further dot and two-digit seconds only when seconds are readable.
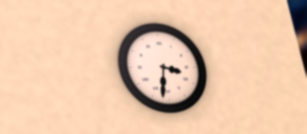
3.32
